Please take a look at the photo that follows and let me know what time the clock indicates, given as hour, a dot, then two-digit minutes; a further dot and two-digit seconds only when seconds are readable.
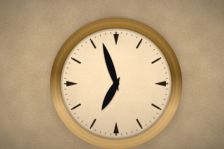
6.57
